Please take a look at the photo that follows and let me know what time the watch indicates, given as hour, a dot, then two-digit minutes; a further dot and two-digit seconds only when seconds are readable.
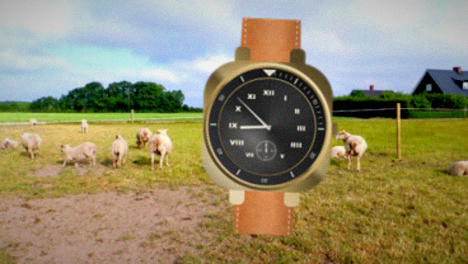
8.52
